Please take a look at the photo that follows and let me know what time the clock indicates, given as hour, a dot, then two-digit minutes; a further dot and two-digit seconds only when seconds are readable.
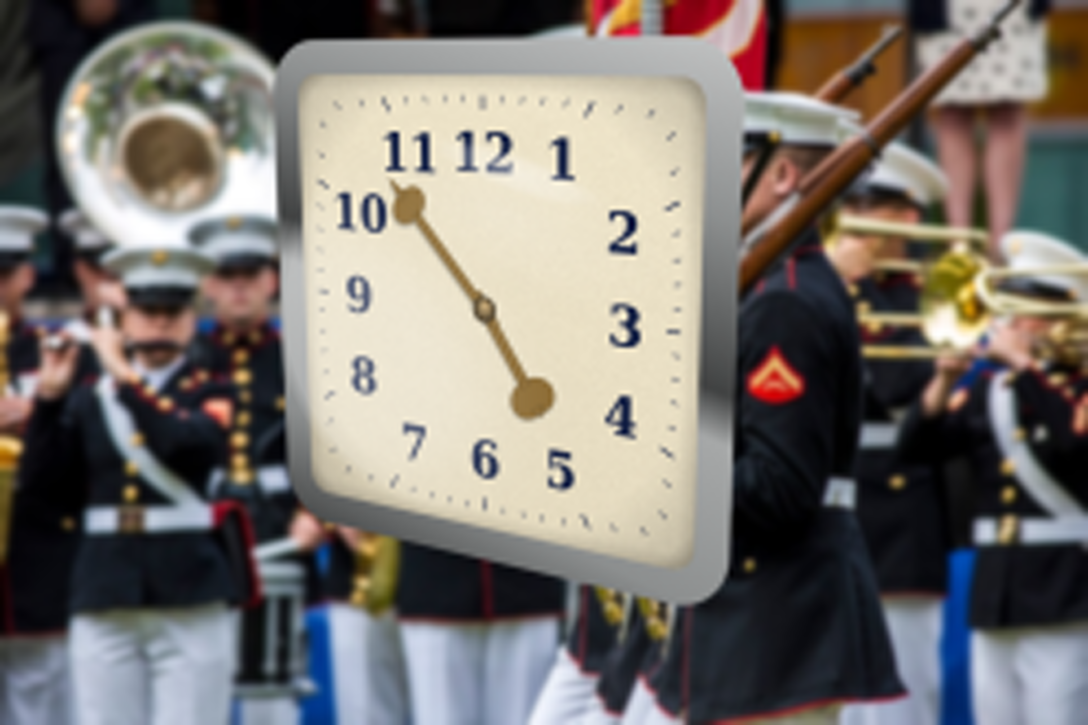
4.53
